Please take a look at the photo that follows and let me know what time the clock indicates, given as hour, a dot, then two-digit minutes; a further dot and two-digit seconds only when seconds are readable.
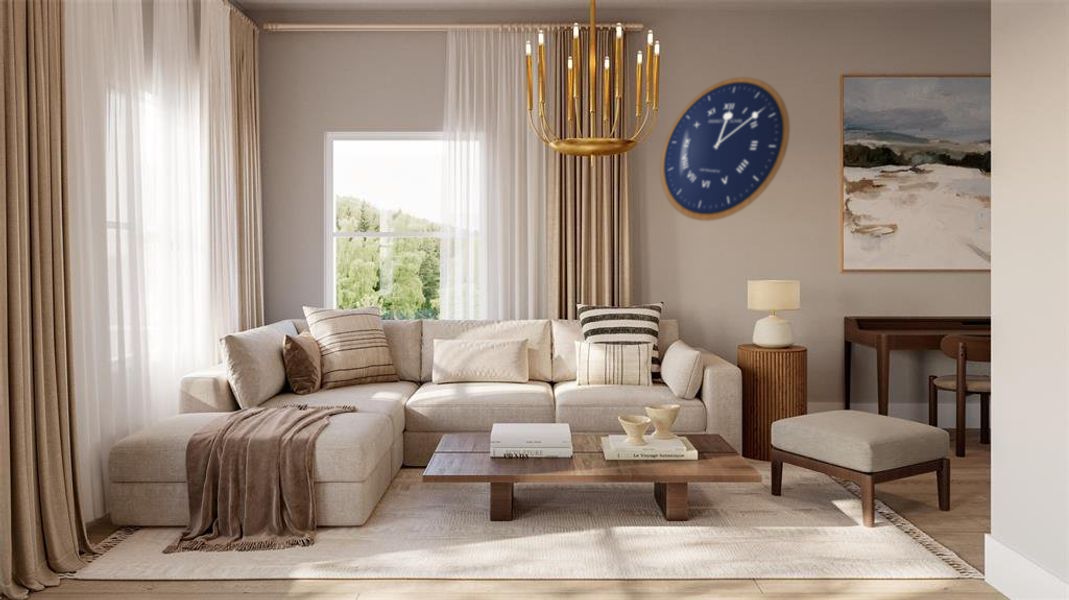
12.08
